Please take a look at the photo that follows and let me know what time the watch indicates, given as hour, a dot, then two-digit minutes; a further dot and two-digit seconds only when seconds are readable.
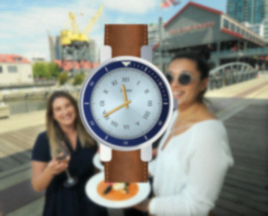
11.40
